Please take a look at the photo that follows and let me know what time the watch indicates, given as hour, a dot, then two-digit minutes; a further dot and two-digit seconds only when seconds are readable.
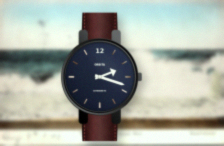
2.18
